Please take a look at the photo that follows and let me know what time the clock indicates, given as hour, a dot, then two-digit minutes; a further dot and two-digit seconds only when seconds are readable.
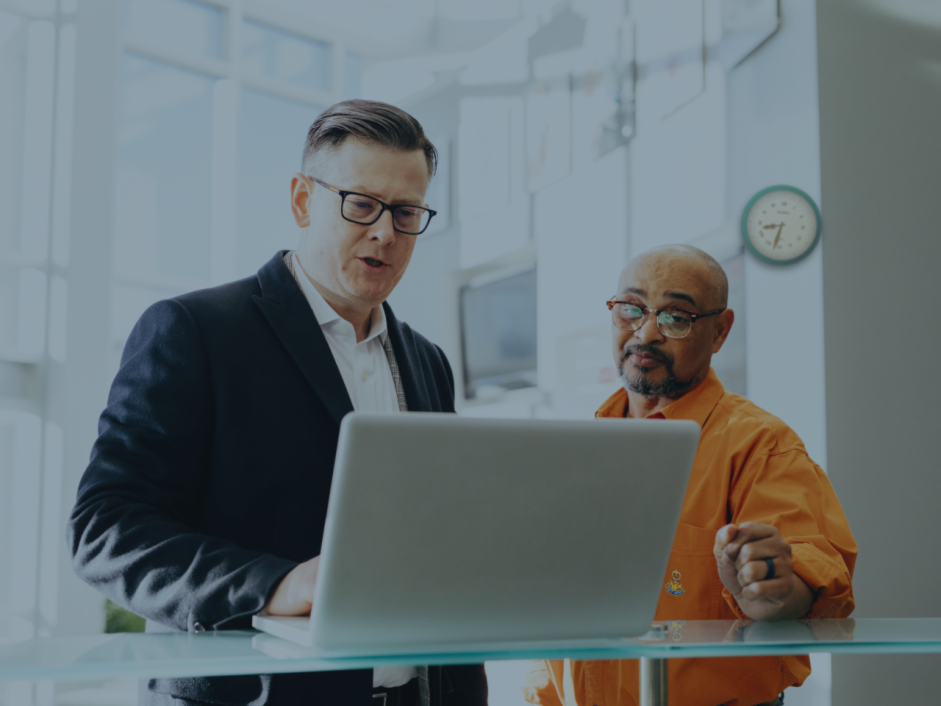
8.32
